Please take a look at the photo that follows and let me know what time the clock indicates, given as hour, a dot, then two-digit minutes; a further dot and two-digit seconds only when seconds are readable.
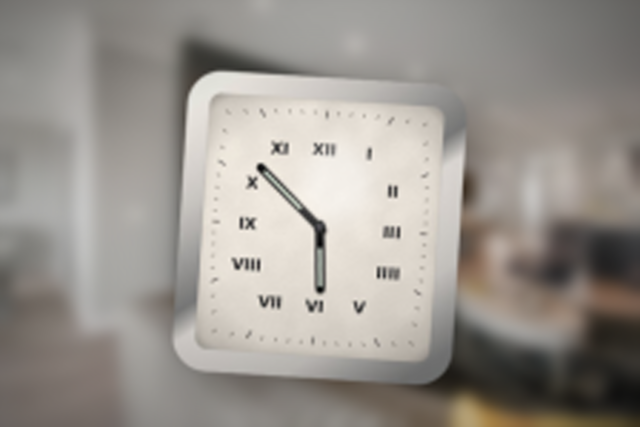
5.52
